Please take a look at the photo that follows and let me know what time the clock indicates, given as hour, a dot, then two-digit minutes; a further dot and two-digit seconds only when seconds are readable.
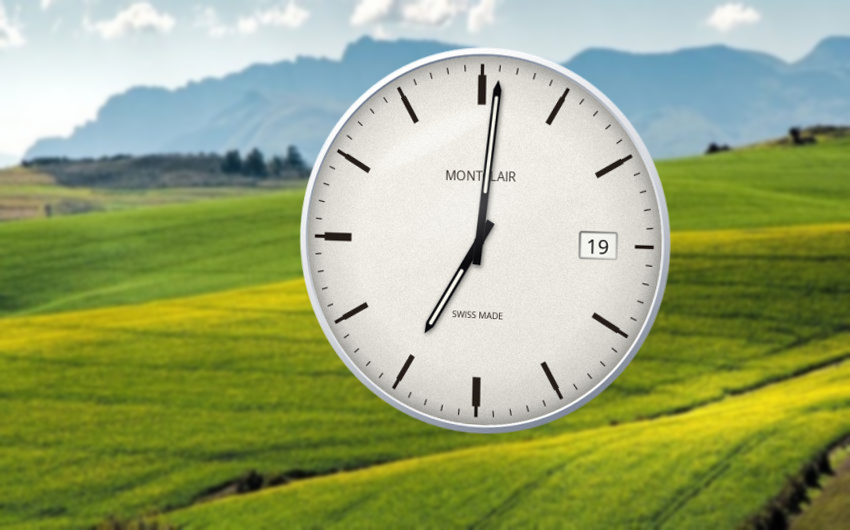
7.01
